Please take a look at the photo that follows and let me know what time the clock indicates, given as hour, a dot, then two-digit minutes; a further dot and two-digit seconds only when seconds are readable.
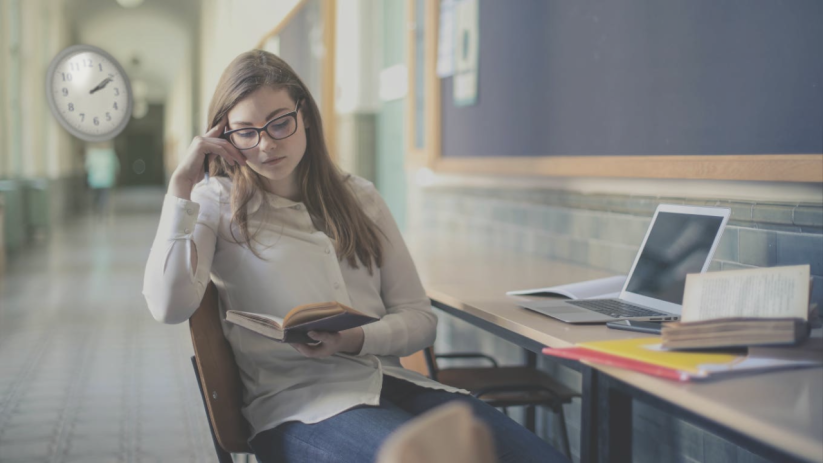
2.10
